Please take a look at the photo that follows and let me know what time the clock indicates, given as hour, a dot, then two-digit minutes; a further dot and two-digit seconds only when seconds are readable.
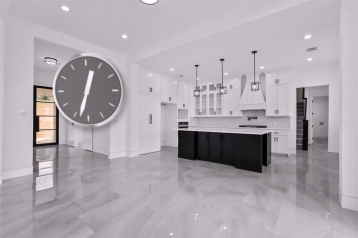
12.33
